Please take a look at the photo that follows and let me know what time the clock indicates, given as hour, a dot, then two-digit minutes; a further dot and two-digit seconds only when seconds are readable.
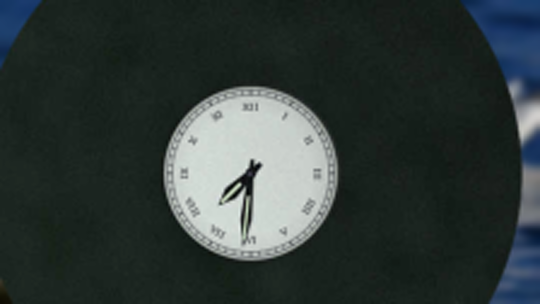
7.31
